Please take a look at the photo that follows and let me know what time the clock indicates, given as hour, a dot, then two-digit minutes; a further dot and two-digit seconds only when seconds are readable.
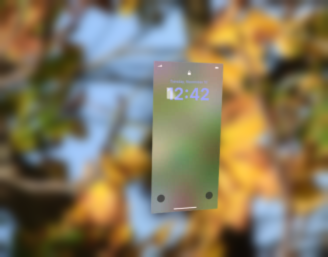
12.42
